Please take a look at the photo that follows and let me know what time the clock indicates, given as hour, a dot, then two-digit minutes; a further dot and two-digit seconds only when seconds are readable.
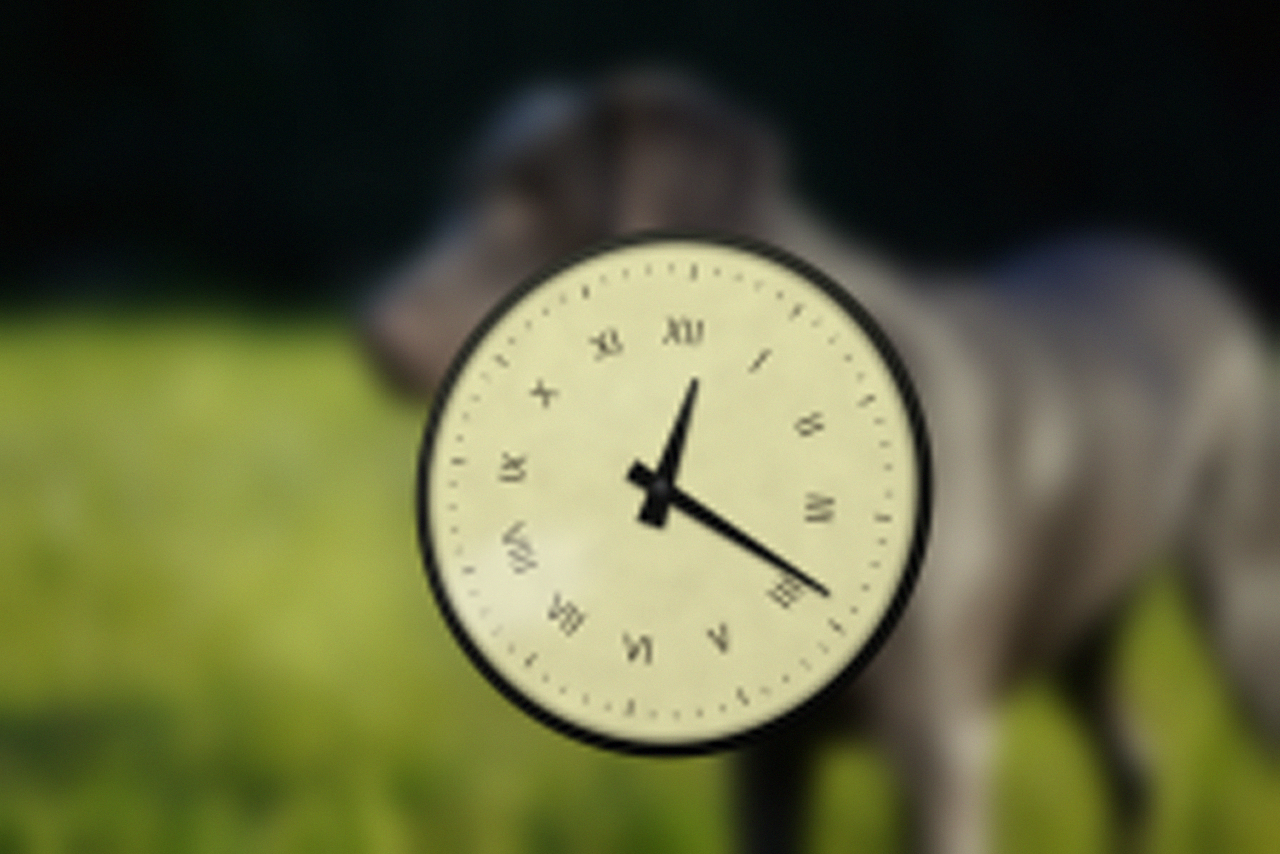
12.19
